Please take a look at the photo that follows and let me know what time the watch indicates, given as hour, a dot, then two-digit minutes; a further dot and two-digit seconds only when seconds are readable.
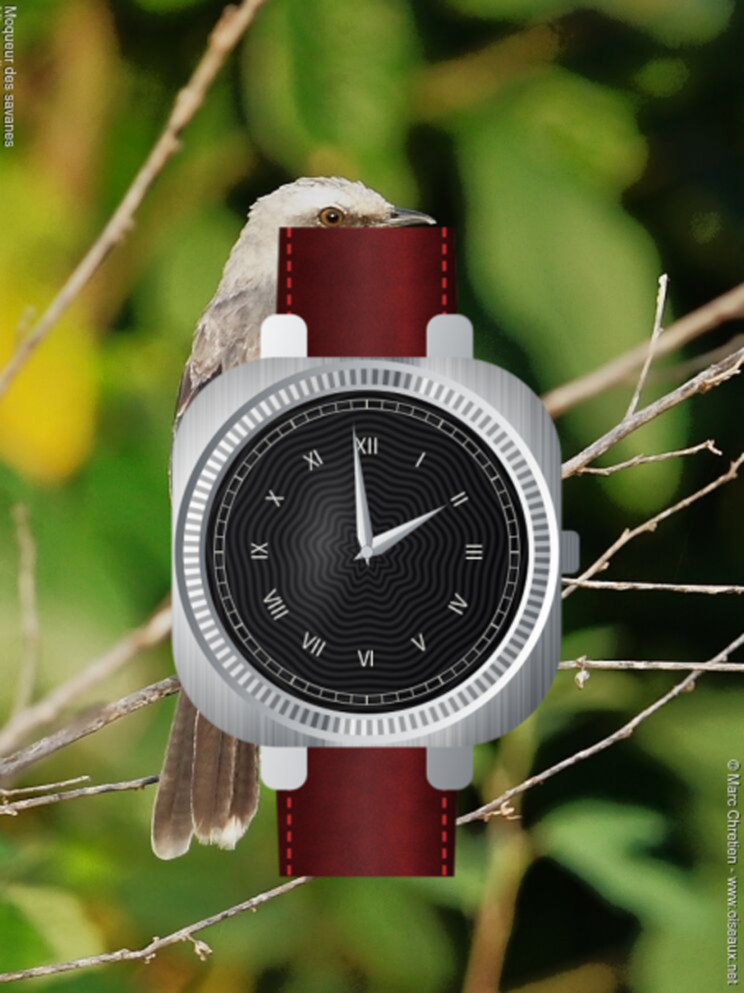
1.59
